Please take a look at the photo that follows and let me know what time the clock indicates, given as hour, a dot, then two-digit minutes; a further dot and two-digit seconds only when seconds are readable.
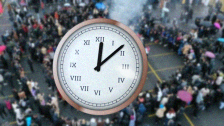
12.08
